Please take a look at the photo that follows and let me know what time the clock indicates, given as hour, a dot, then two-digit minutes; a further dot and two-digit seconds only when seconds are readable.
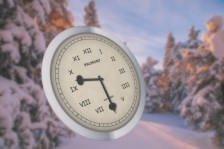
9.30
